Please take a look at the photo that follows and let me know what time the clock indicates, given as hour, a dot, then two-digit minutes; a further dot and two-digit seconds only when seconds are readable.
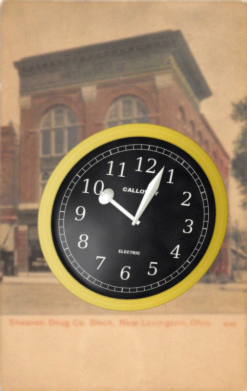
10.03
